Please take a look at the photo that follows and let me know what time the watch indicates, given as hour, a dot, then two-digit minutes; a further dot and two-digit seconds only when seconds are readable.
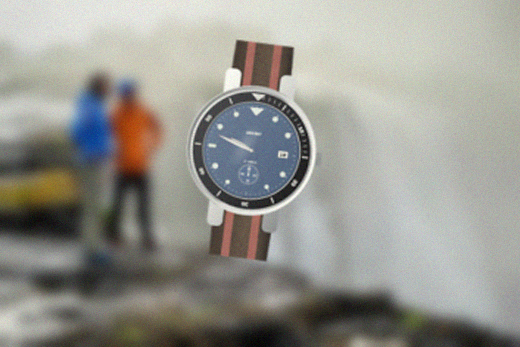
9.48
